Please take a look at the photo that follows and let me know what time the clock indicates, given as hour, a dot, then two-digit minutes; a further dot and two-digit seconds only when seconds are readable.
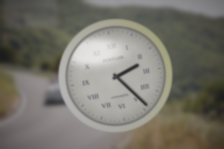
2.24
